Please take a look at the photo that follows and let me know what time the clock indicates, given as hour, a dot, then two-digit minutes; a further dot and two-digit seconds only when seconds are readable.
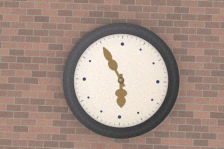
5.55
